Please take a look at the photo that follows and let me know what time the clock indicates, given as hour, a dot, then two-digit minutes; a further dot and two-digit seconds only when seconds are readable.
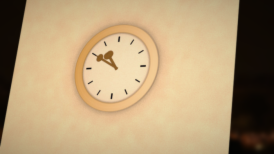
10.50
